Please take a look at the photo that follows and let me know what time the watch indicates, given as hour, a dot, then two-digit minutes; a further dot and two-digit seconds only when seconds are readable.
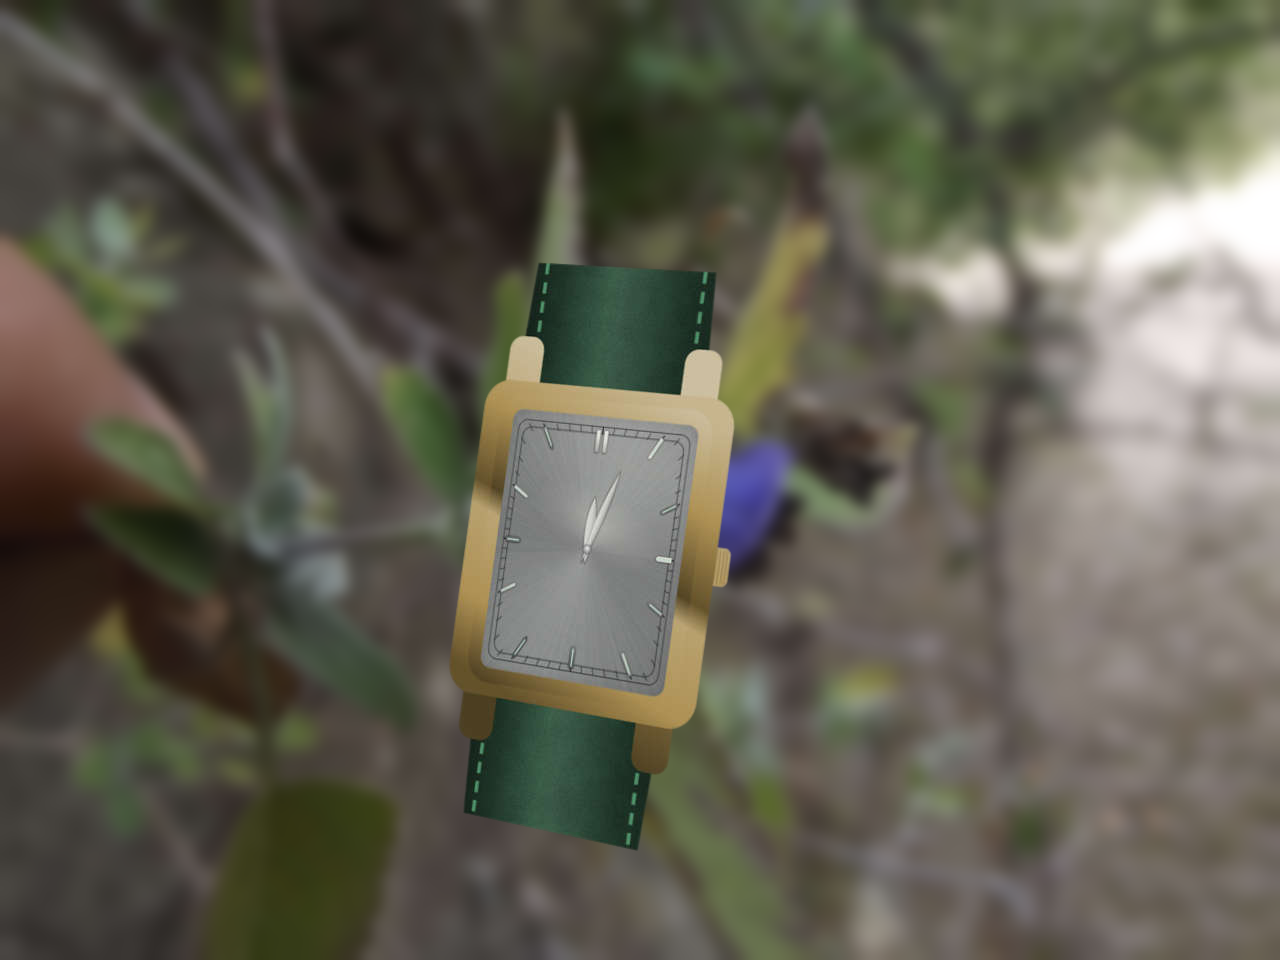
12.03
